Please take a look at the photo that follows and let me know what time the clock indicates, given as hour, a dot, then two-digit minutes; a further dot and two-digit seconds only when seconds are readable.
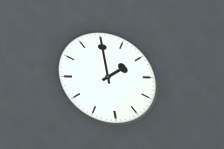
2.00
